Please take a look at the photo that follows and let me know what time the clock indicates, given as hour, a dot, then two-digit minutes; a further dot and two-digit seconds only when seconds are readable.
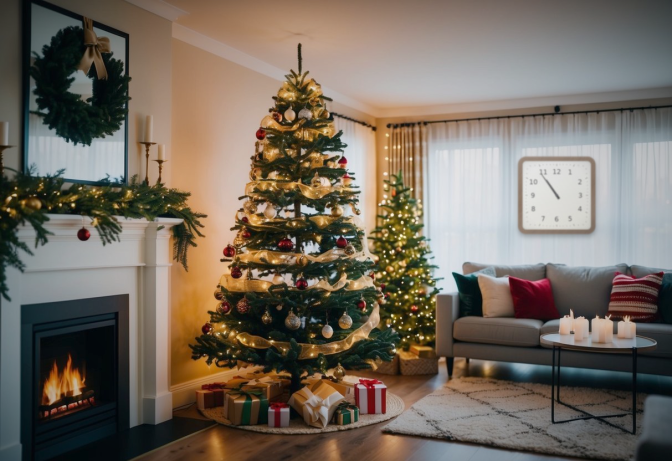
10.54
